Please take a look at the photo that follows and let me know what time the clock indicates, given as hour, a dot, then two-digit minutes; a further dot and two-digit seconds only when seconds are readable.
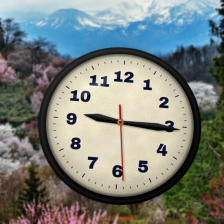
9.15.29
